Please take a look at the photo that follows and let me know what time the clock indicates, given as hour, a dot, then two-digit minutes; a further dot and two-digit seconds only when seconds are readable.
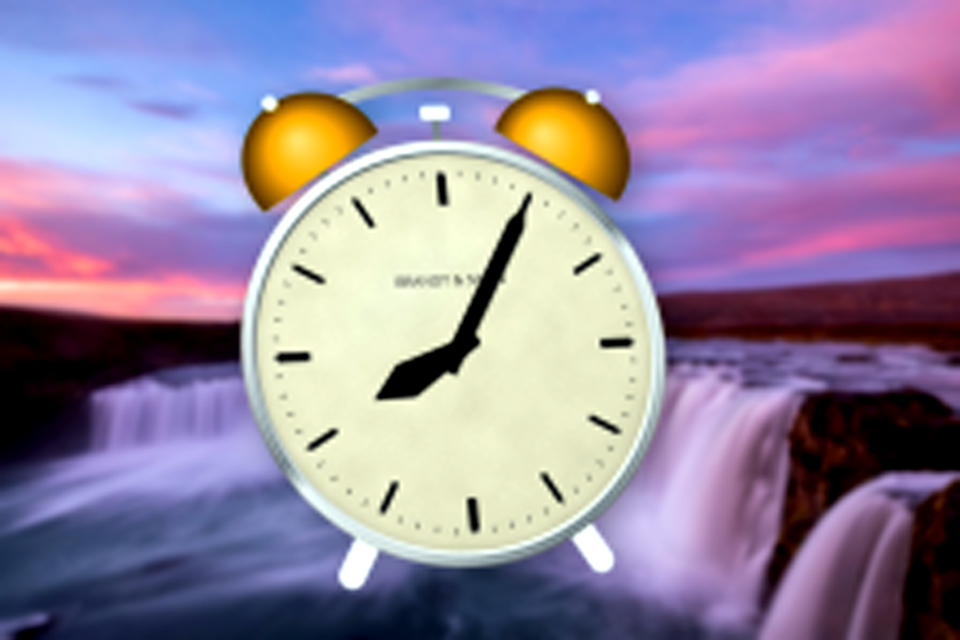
8.05
